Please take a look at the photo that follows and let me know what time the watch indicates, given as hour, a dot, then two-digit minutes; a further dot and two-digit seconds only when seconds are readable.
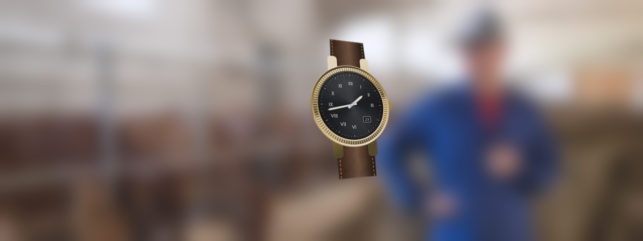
1.43
